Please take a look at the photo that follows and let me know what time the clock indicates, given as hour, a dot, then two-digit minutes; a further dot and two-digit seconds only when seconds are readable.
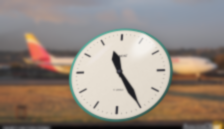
11.25
